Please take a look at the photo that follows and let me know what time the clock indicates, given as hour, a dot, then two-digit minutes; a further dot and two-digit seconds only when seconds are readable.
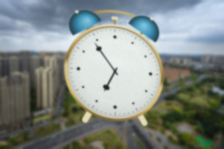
6.54
